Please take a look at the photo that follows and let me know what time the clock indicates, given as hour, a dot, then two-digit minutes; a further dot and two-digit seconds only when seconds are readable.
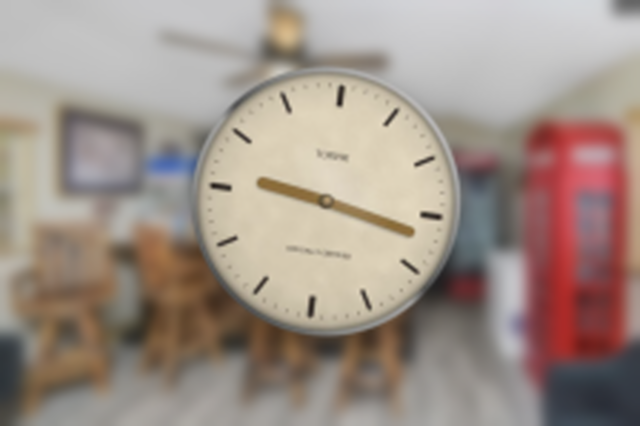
9.17
